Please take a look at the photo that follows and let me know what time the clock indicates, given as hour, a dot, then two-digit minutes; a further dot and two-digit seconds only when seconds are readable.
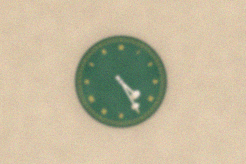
4.25
